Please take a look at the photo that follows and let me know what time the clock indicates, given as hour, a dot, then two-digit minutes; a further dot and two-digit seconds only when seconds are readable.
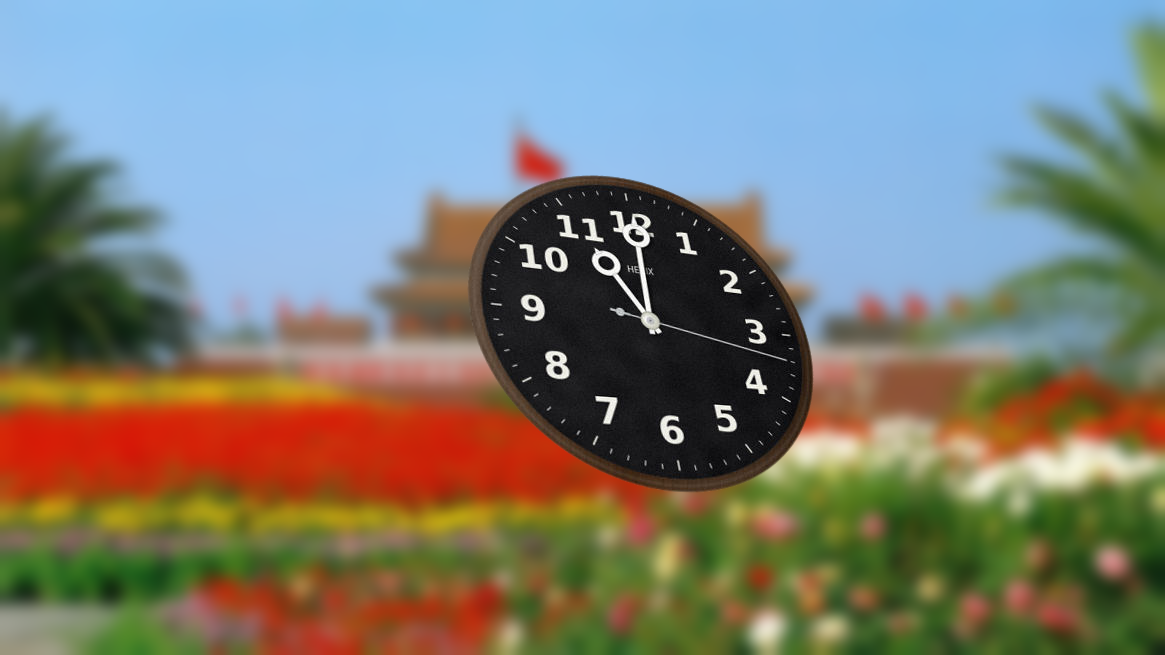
11.00.17
